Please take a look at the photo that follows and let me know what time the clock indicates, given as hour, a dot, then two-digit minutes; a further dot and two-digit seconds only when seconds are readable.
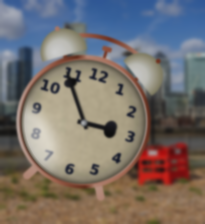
2.54
